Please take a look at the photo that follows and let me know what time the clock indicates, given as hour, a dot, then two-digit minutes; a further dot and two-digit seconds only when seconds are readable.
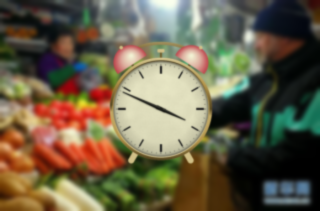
3.49
